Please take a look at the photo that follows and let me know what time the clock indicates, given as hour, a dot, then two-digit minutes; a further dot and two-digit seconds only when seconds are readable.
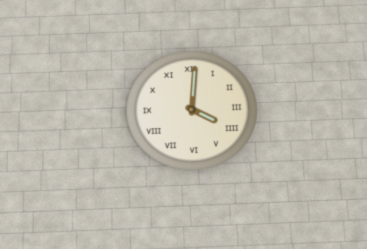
4.01
